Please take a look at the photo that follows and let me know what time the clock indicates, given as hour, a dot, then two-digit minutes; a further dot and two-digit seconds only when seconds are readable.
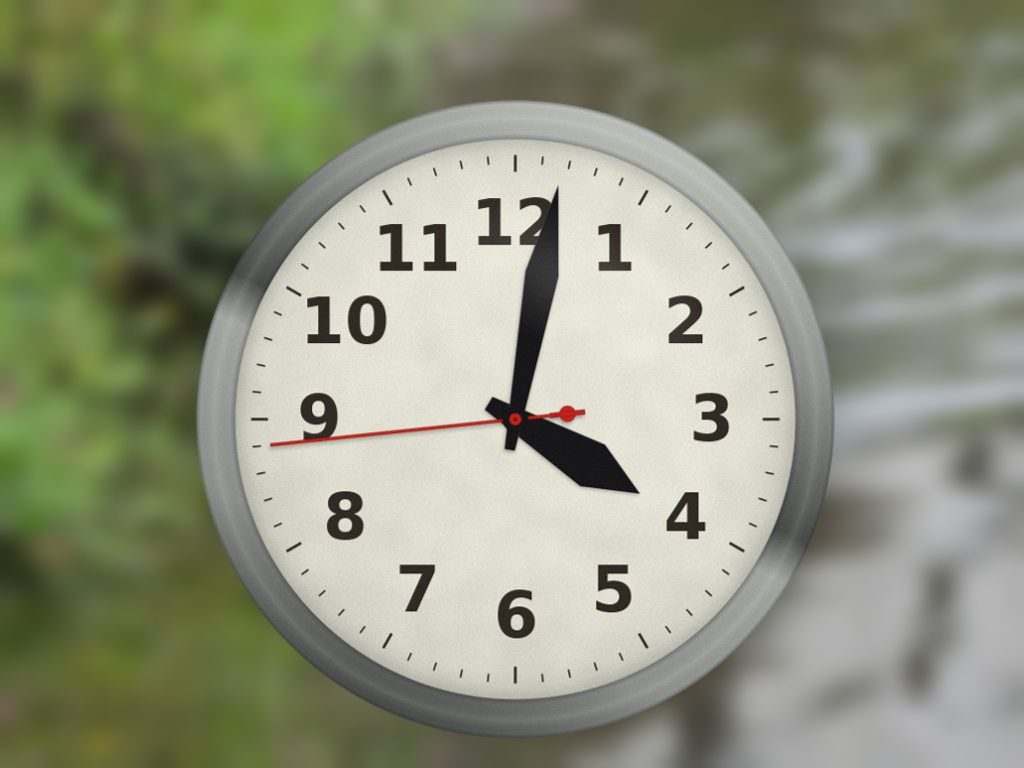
4.01.44
